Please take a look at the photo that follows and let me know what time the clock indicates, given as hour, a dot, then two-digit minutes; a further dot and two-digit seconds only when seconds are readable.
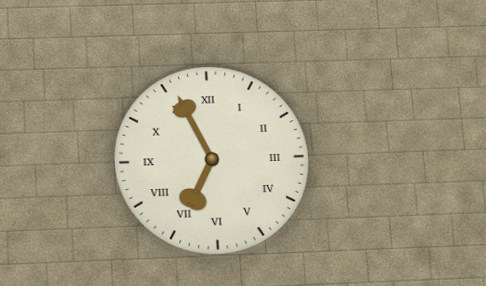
6.56
